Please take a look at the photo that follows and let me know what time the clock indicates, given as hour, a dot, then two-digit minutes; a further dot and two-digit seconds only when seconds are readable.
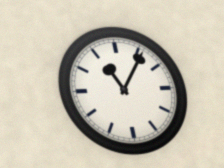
11.06
